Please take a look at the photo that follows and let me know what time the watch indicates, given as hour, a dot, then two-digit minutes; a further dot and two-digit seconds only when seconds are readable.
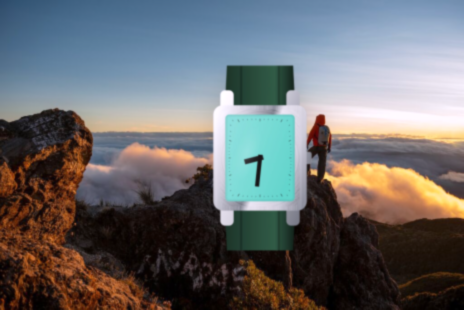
8.31
